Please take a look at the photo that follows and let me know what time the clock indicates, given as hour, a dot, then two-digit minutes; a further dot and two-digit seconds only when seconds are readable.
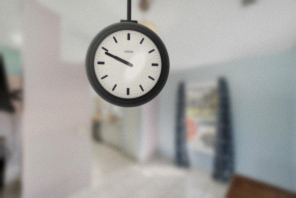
9.49
